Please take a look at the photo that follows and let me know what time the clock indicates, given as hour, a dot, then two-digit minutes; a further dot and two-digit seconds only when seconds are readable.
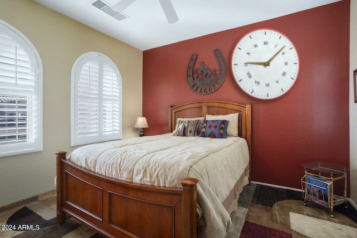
9.08
